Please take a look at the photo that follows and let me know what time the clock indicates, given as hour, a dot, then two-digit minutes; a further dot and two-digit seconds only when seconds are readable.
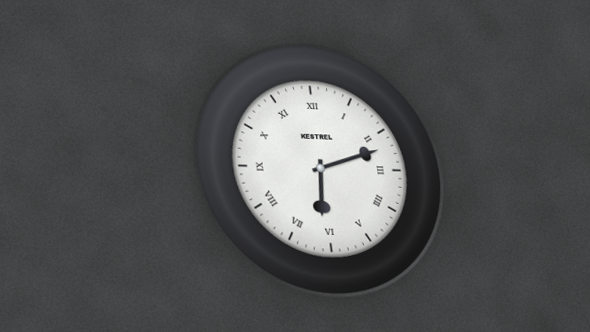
6.12
